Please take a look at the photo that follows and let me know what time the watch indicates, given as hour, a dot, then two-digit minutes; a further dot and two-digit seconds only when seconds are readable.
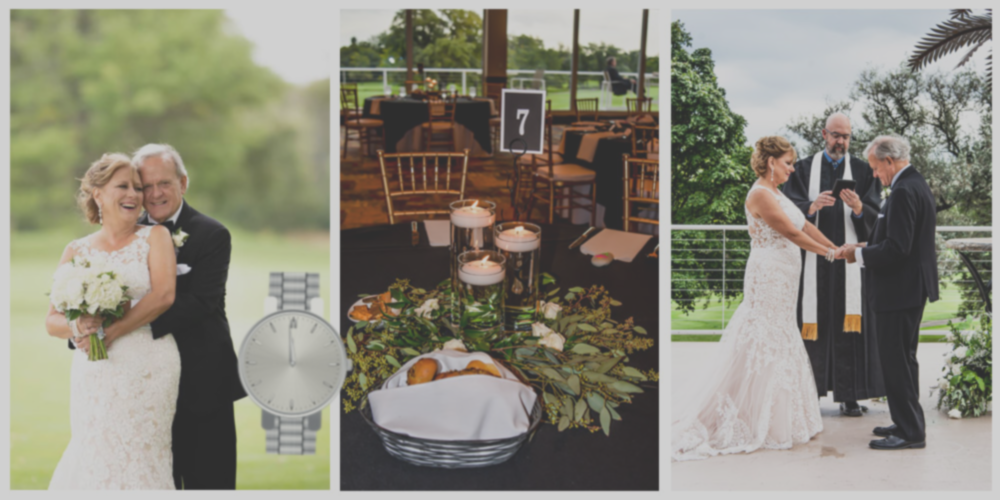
11.59
